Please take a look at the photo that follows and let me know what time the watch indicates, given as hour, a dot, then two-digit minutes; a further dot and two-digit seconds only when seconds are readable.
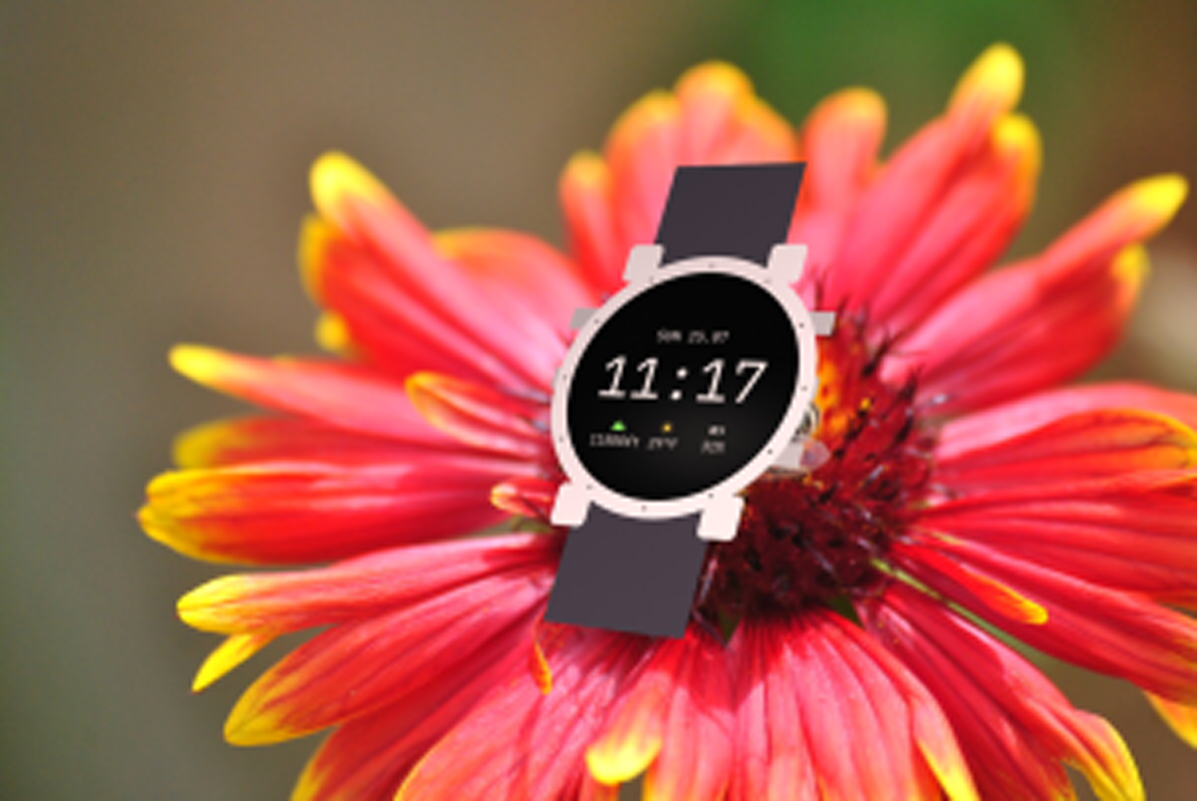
11.17
